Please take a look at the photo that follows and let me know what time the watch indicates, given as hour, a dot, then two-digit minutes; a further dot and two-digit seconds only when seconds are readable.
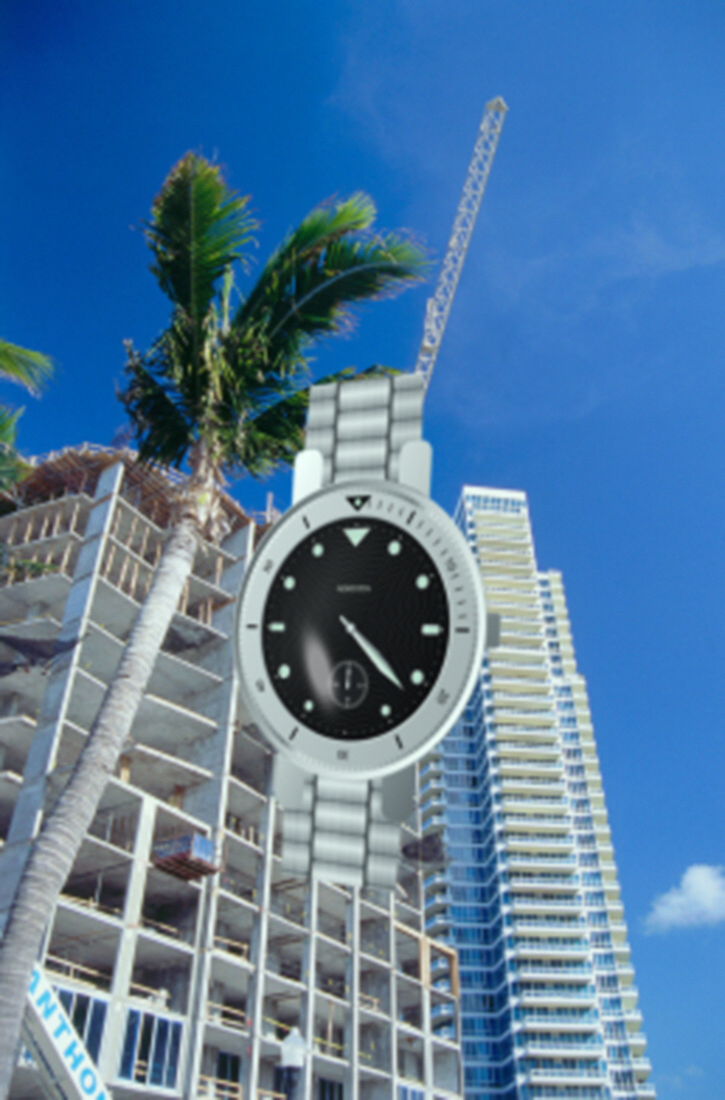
4.22
